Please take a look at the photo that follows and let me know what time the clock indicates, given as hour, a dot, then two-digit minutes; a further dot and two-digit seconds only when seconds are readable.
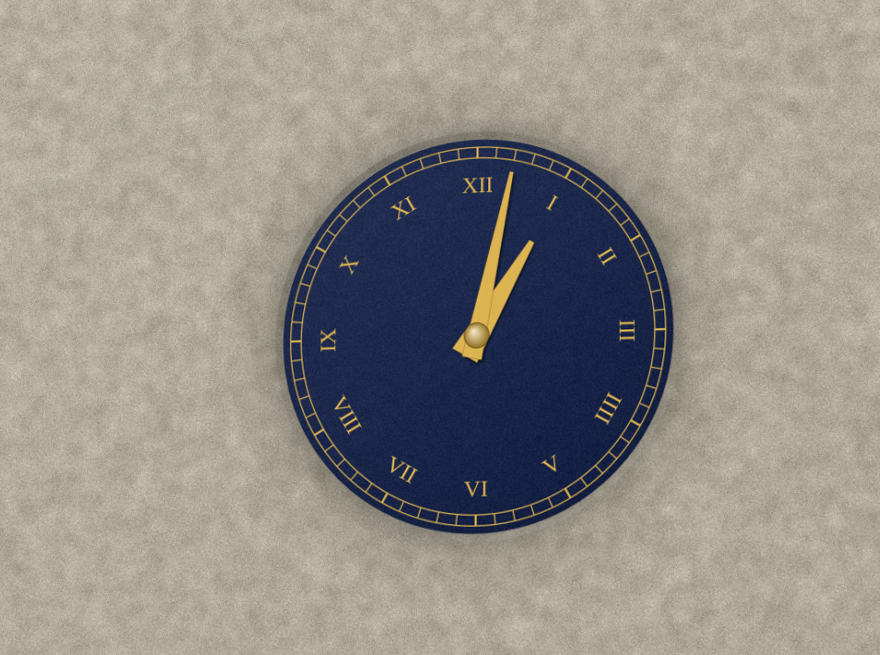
1.02
